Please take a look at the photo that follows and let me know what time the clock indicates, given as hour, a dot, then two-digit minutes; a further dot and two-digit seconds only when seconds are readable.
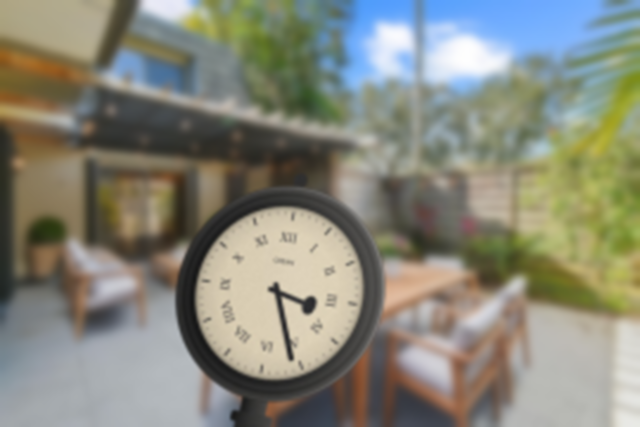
3.26
